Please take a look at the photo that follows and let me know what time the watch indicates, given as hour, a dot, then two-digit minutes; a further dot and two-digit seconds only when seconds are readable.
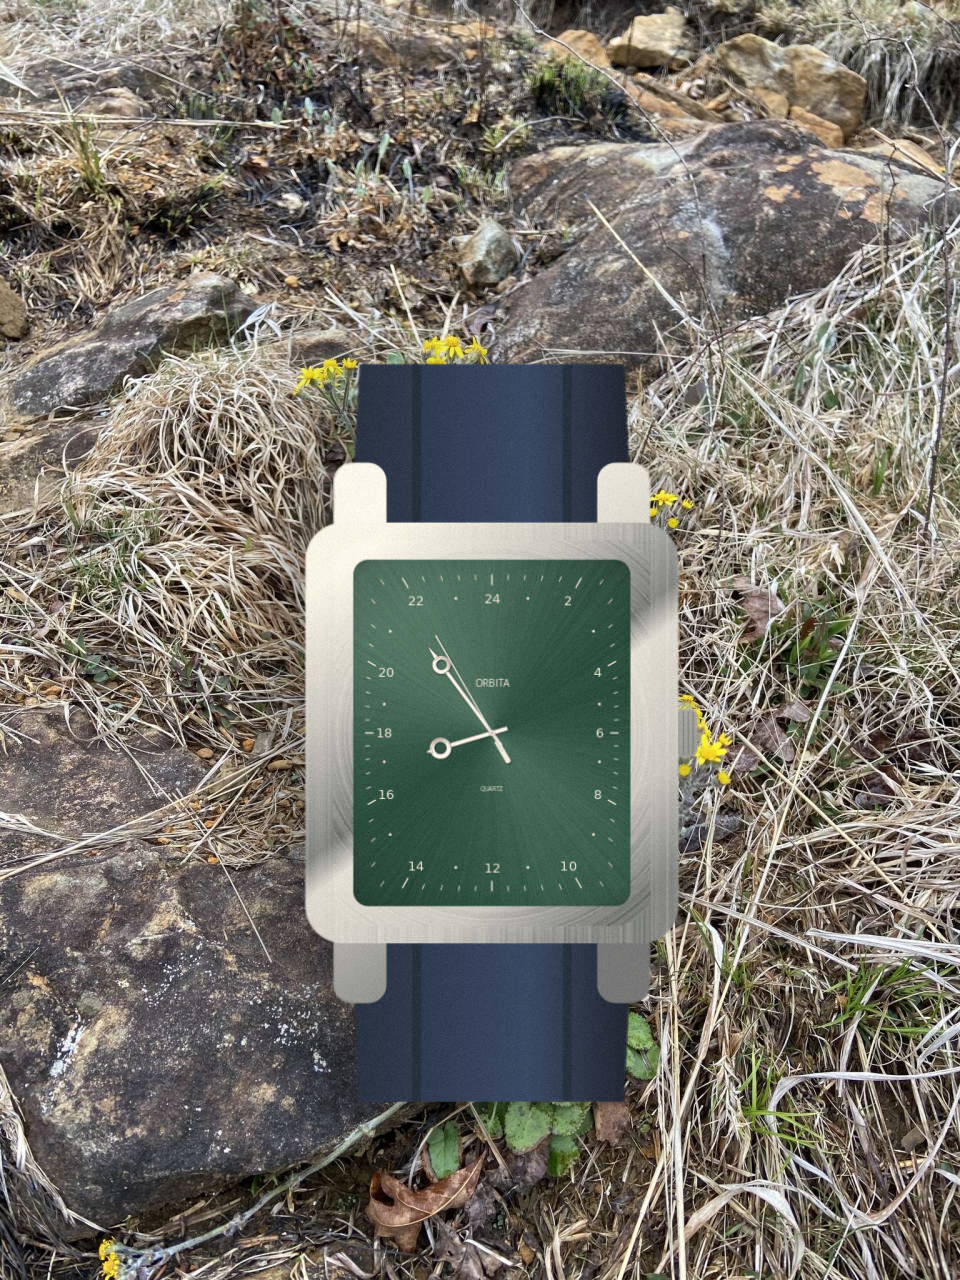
16.53.55
